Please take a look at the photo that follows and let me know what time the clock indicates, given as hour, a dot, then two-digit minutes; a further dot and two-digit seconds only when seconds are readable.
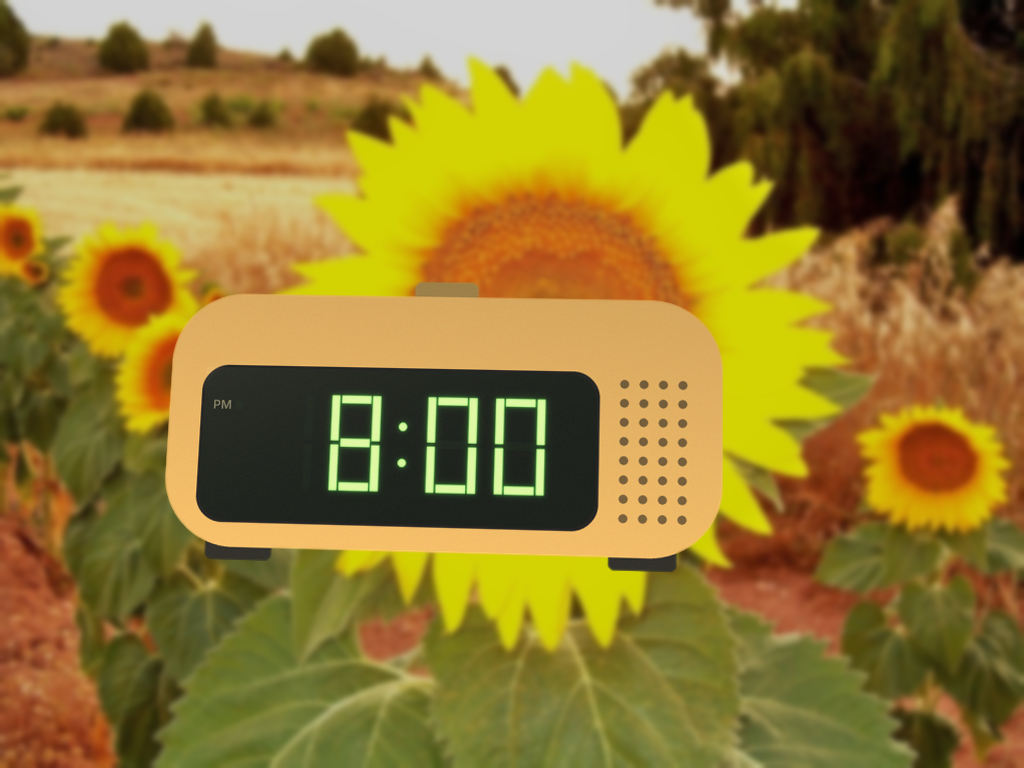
8.00
